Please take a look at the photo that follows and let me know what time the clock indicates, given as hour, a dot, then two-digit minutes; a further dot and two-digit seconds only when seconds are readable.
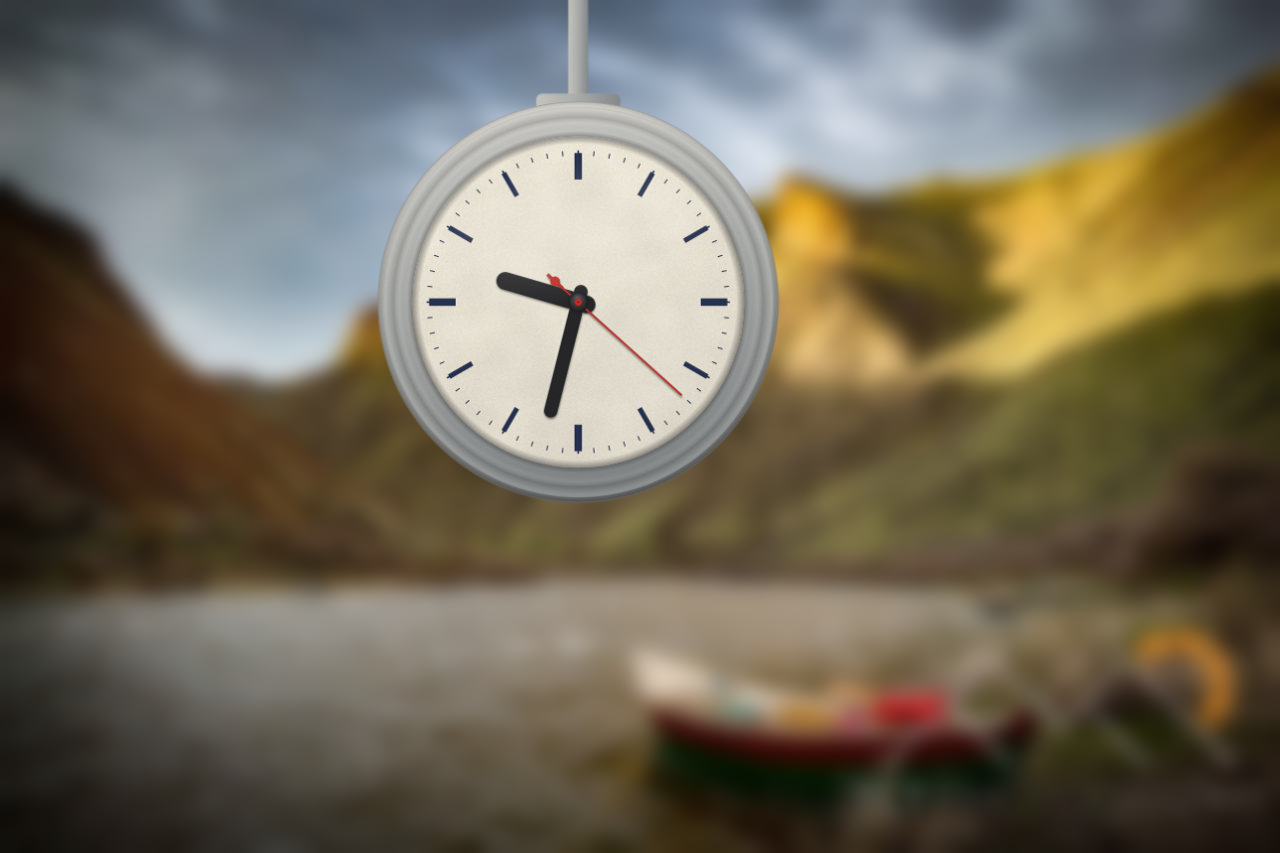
9.32.22
